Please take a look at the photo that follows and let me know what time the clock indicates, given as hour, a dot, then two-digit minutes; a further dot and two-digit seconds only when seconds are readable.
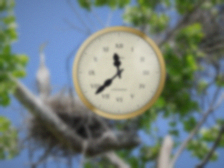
11.38
